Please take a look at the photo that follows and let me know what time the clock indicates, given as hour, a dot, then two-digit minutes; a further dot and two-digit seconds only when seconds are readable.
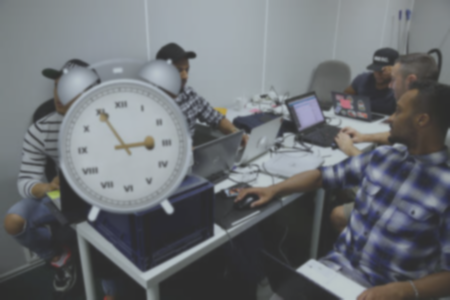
2.55
